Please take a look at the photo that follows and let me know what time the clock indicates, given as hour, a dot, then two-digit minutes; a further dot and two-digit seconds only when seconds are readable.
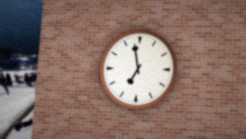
6.58
